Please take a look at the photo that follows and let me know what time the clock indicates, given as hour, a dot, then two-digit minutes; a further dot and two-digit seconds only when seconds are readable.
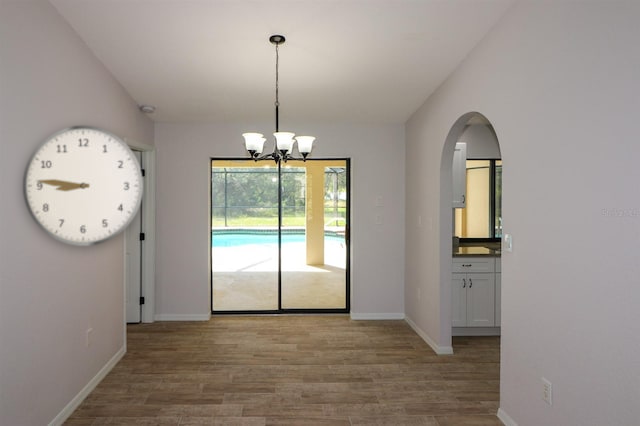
8.46
